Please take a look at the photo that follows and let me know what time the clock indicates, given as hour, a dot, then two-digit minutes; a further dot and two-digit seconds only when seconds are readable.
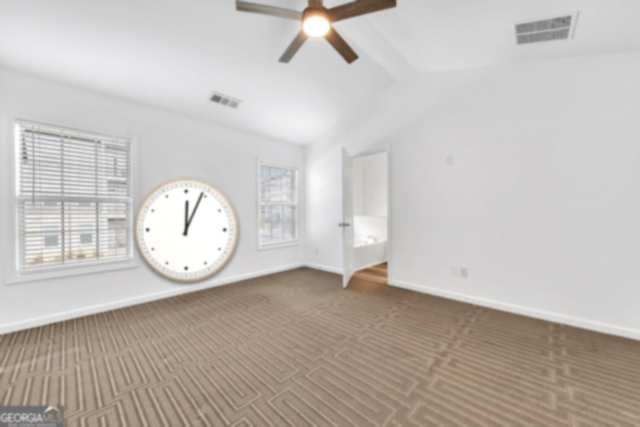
12.04
